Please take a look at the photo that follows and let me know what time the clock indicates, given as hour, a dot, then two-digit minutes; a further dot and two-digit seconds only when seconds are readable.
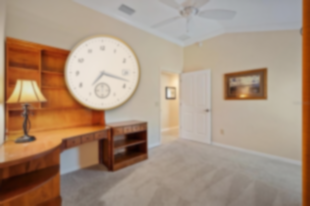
7.18
